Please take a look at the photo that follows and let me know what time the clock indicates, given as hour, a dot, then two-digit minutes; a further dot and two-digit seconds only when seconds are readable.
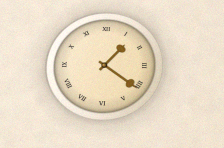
1.21
